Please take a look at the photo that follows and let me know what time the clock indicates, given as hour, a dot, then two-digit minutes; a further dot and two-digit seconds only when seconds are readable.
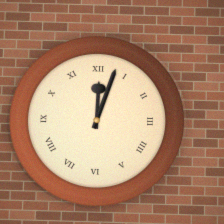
12.03
